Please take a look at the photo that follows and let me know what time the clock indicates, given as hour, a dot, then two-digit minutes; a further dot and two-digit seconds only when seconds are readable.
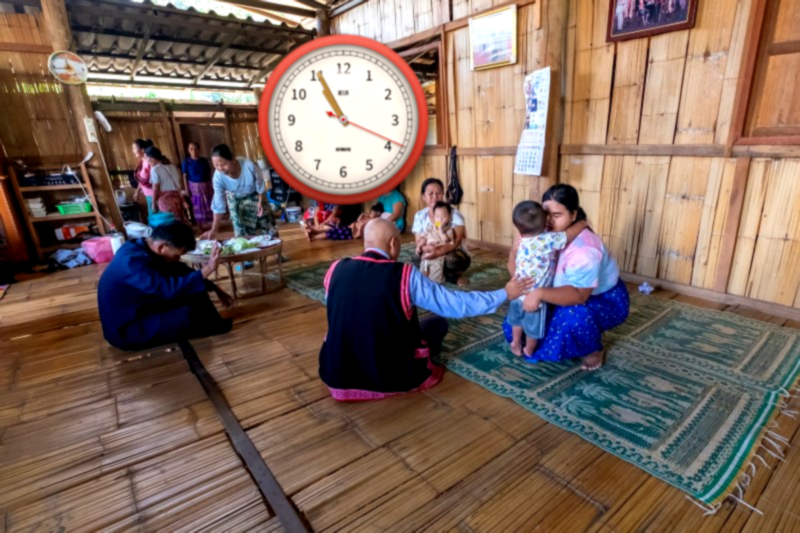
10.55.19
